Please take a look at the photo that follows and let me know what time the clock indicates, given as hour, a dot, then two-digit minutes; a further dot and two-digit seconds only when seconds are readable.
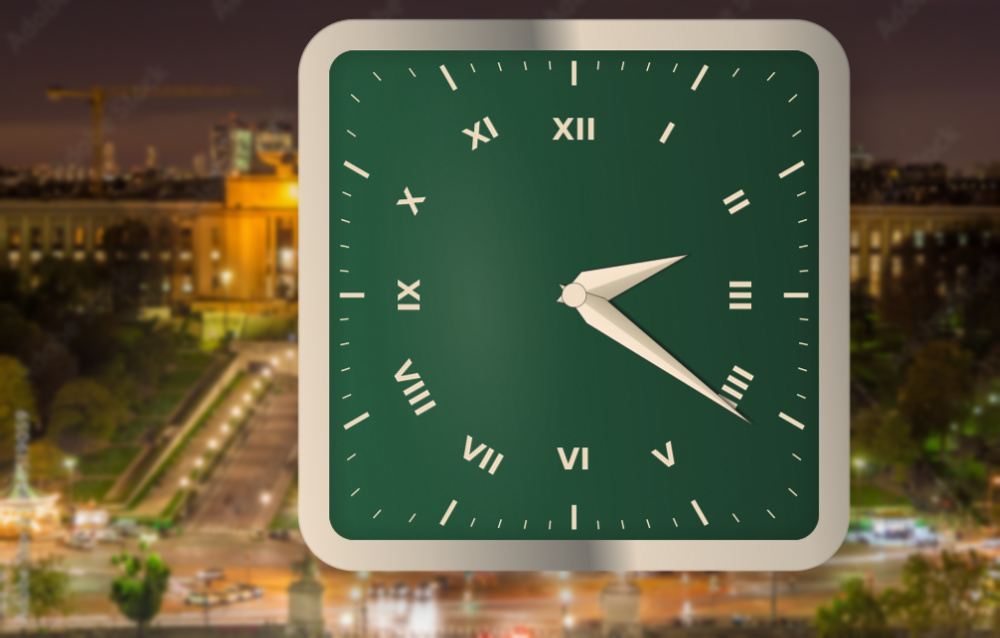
2.21
